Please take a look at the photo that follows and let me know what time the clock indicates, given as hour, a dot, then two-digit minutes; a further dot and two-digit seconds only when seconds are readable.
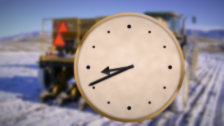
8.41
